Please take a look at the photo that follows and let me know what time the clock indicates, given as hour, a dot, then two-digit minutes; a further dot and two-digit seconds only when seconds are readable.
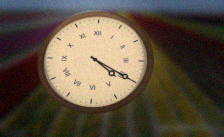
4.20
